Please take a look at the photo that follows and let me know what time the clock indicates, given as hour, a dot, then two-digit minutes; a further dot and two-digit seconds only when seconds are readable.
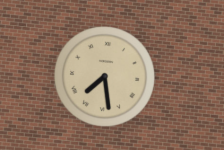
7.28
